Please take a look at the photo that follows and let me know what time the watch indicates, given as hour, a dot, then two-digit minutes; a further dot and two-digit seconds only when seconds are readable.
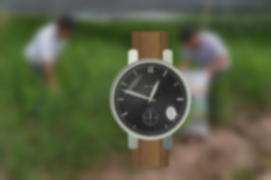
12.48
